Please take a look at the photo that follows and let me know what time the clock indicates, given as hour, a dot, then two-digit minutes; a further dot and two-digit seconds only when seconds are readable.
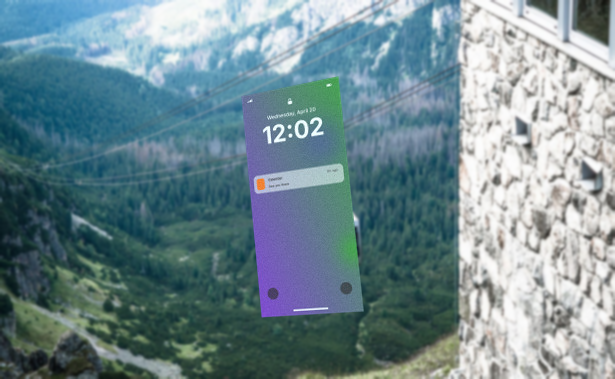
12.02
